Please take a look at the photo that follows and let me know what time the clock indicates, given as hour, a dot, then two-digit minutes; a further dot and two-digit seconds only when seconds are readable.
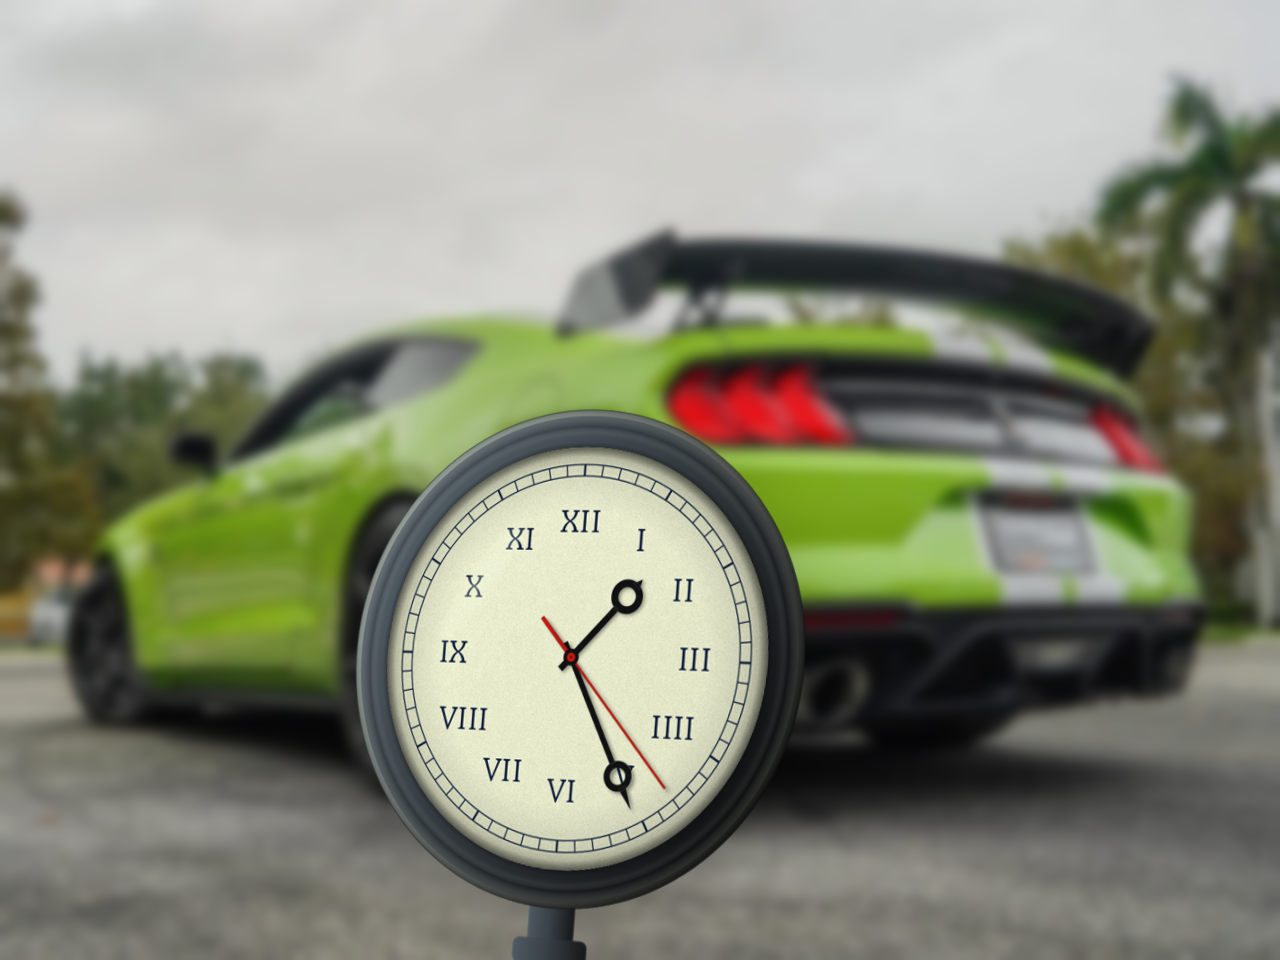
1.25.23
